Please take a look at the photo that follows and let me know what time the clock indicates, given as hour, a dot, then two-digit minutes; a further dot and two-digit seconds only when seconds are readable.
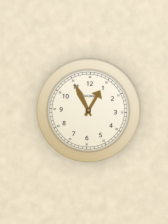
12.55
